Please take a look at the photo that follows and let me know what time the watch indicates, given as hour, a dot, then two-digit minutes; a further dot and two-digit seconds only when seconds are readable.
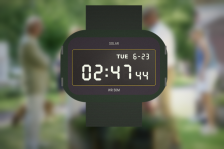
2.47.44
